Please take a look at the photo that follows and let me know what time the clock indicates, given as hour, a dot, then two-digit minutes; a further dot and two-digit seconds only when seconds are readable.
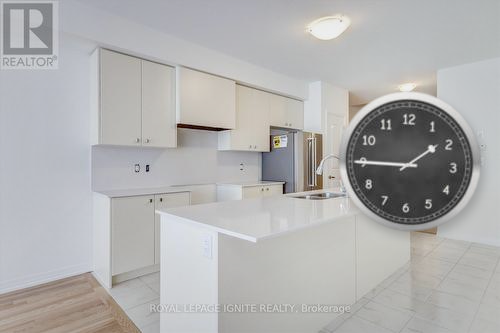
1.45
